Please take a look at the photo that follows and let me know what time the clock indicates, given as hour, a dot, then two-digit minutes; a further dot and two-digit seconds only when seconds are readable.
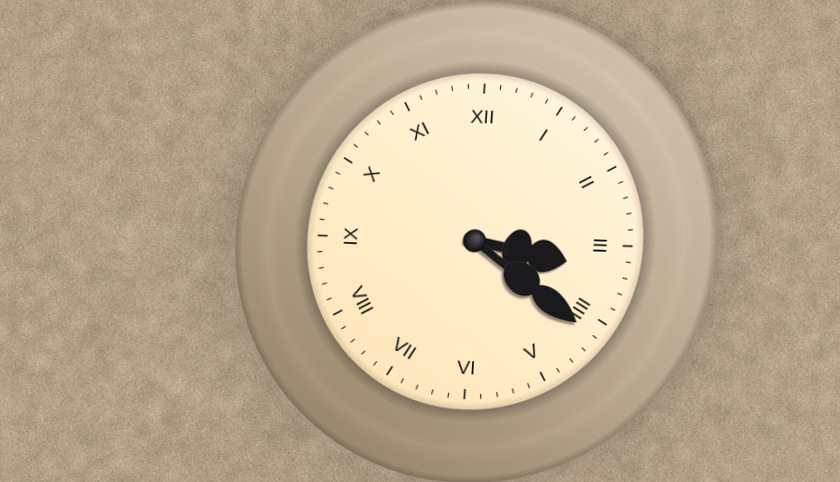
3.21
